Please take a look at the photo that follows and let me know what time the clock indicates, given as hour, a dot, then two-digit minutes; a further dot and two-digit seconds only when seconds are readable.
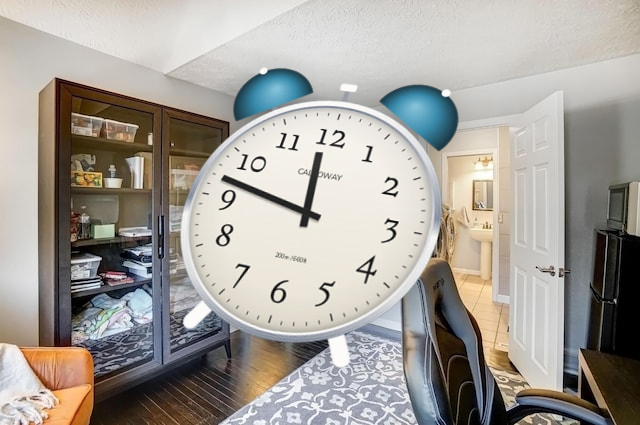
11.47
